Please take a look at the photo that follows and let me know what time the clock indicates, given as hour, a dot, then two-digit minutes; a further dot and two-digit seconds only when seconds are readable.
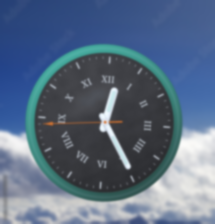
12.24.44
